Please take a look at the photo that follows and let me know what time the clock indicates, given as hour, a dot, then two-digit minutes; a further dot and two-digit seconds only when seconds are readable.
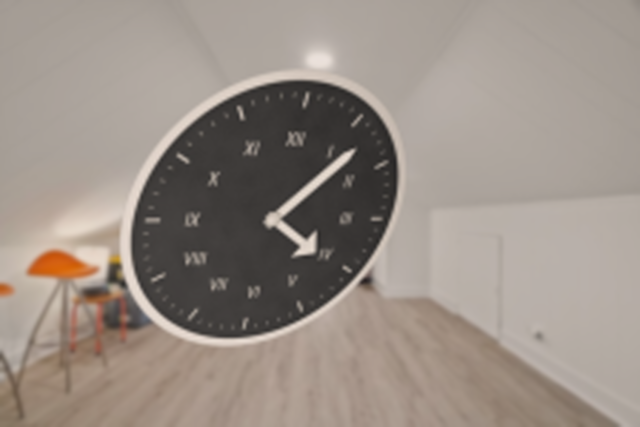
4.07
